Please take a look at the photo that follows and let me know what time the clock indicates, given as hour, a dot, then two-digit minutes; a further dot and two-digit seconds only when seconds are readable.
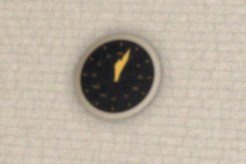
12.03
